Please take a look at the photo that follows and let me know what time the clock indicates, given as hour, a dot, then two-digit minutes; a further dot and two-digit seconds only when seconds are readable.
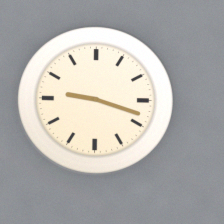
9.18
